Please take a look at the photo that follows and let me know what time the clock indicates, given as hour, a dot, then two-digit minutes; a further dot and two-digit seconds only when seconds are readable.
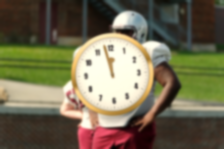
11.58
